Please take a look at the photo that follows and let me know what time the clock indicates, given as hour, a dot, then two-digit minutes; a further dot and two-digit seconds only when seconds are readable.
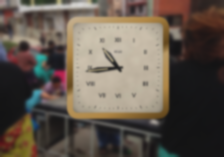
10.44
